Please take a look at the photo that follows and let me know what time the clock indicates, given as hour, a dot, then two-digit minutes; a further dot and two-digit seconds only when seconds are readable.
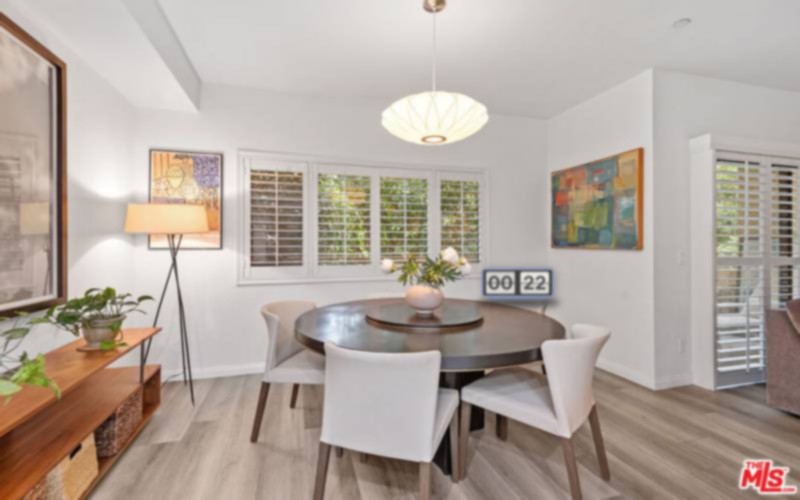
0.22
